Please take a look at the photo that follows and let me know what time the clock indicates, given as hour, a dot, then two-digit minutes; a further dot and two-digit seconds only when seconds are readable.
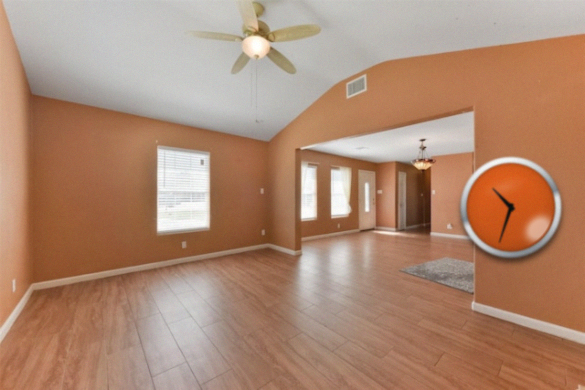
10.33
